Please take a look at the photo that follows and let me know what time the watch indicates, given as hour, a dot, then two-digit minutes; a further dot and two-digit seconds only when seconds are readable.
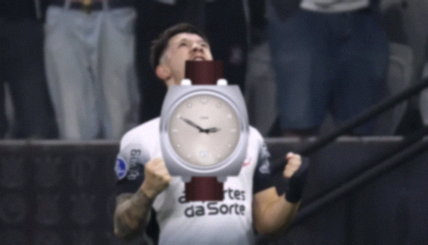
2.50
